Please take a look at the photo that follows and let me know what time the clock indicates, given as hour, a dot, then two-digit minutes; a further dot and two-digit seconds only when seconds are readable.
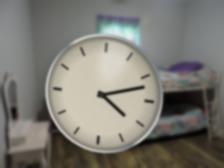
4.12
